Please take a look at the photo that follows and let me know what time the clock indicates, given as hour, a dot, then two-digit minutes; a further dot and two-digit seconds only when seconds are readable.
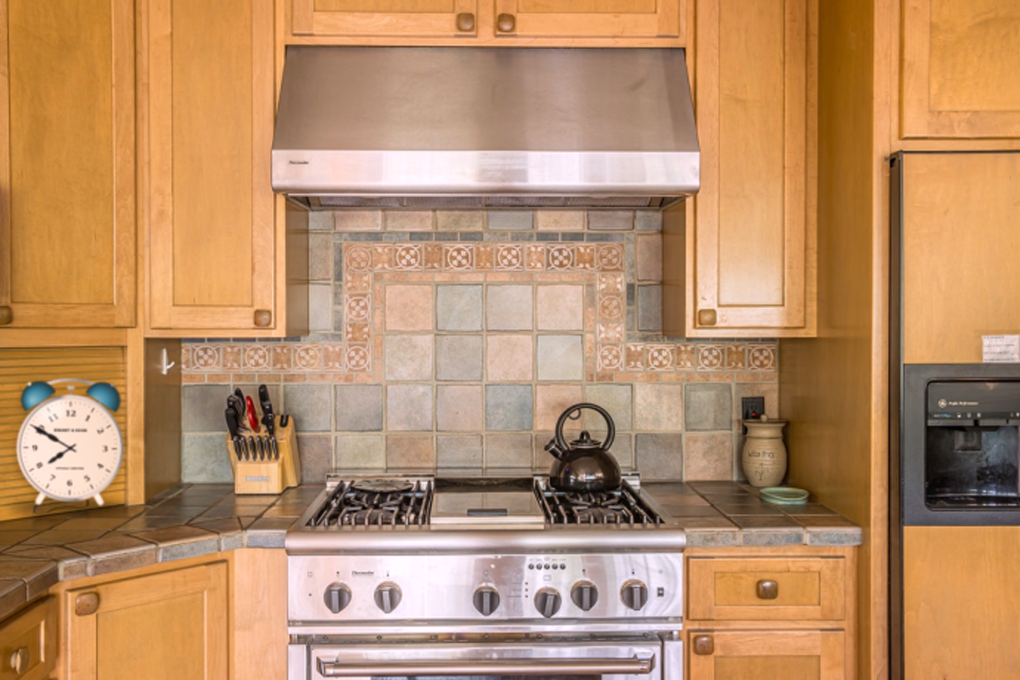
7.50
